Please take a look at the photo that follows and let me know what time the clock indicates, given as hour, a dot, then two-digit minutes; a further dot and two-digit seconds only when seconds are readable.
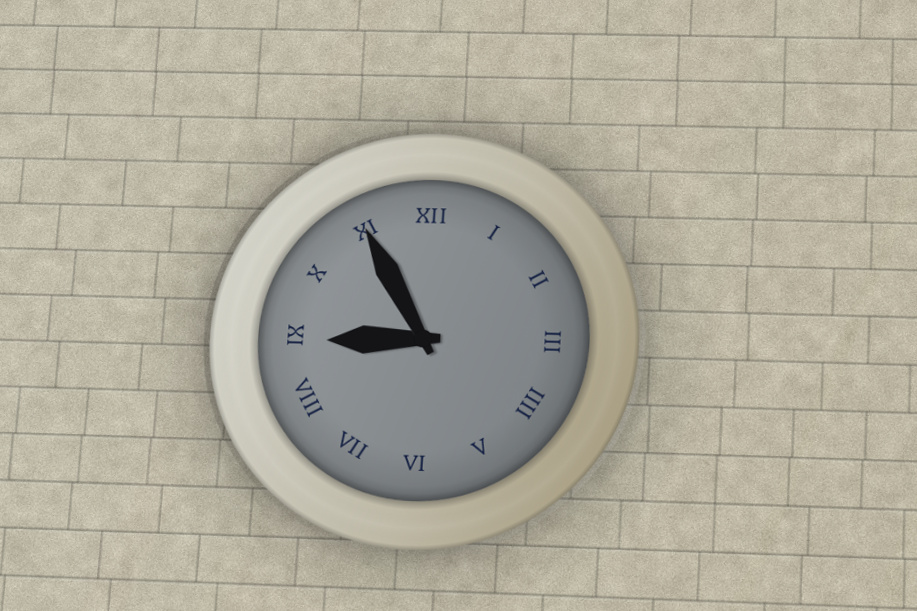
8.55
